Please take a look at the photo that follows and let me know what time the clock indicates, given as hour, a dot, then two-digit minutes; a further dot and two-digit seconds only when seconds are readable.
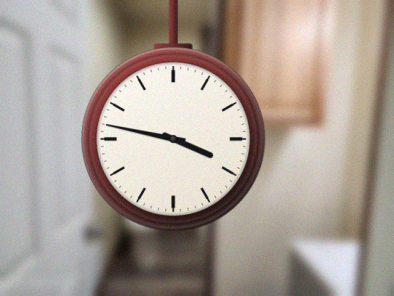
3.47
